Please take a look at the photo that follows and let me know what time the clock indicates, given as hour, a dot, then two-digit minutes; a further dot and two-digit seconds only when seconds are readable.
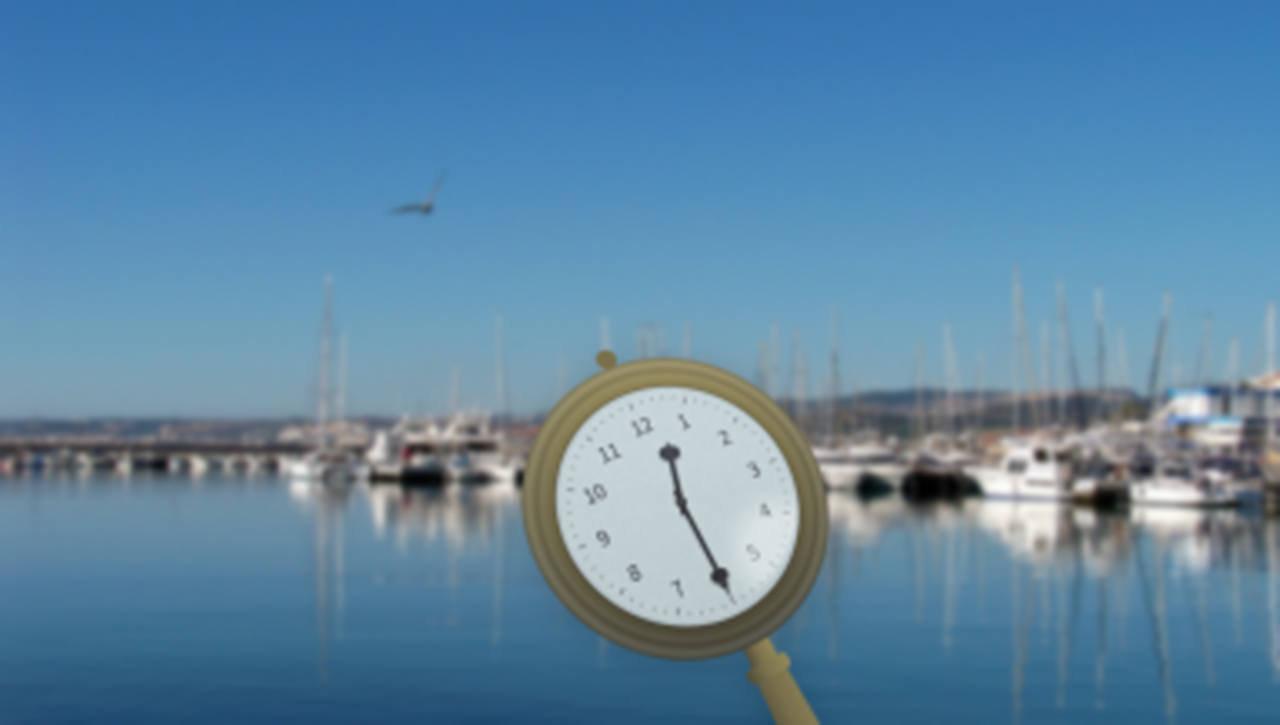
12.30
